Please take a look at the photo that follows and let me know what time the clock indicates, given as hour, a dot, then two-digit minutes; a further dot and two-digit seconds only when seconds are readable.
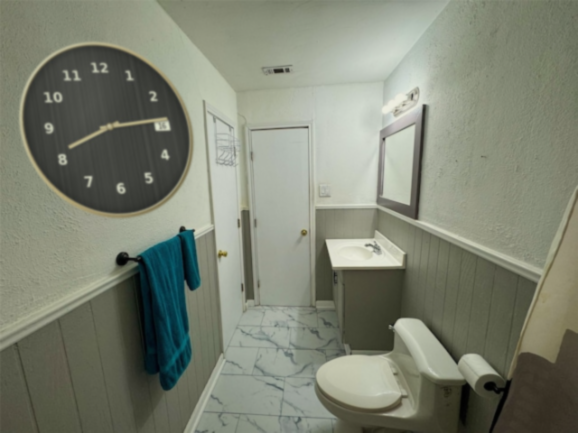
8.14
